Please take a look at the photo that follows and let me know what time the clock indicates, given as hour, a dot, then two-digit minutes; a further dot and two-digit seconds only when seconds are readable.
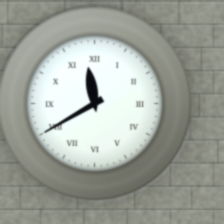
11.40
